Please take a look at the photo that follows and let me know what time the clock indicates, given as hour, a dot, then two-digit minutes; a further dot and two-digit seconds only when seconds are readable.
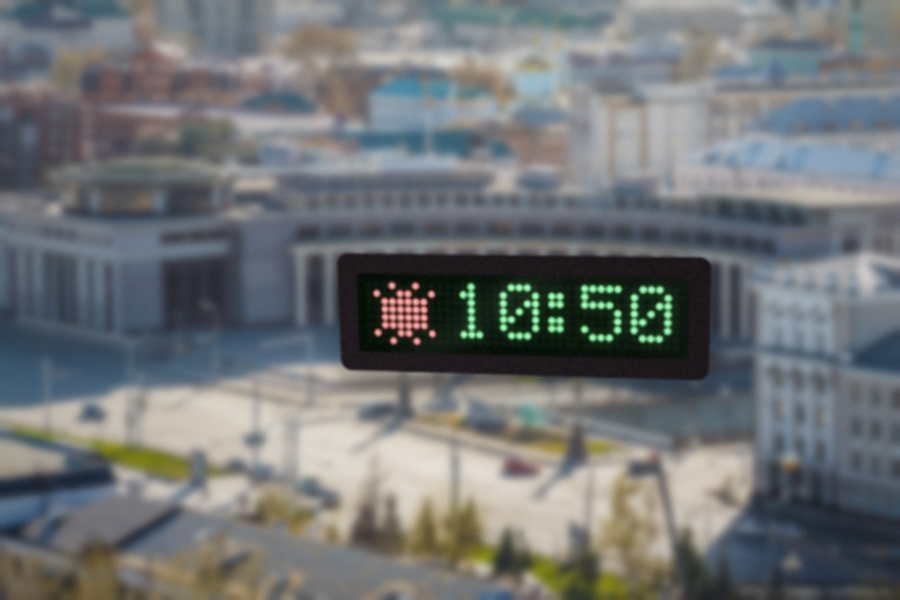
10.50
